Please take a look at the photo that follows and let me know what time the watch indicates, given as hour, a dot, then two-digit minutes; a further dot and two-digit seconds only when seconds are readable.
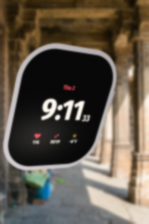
9.11
